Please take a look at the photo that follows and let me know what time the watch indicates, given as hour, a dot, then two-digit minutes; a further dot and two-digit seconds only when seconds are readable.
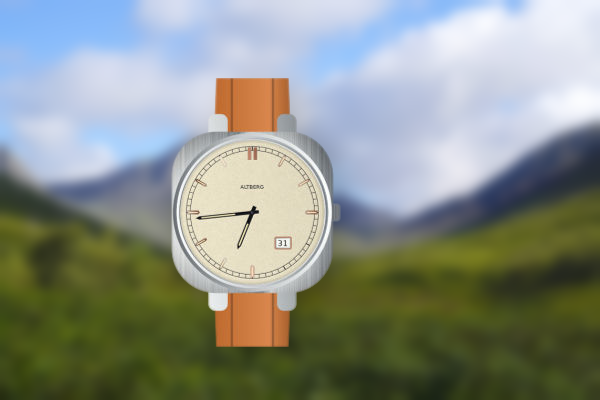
6.44
